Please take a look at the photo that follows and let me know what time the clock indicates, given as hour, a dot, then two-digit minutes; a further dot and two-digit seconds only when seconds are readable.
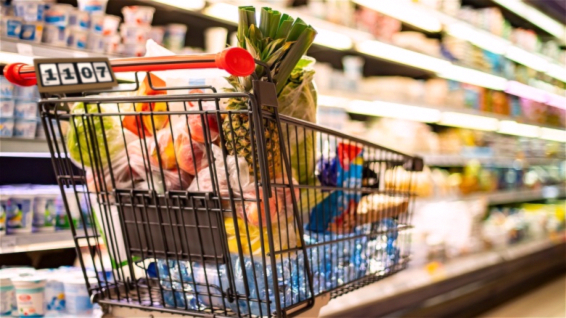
11.07
